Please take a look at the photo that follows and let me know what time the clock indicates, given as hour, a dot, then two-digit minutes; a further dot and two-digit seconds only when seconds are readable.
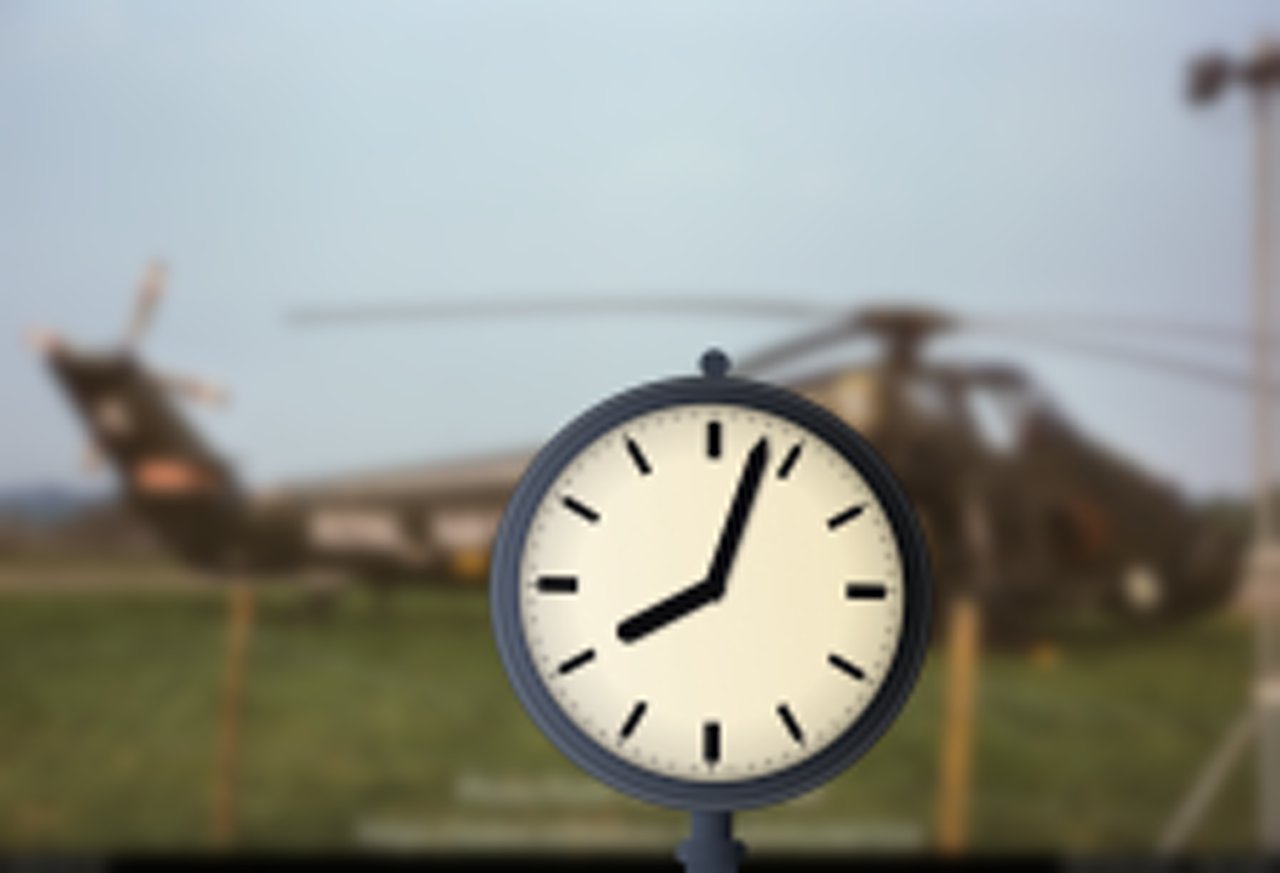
8.03
